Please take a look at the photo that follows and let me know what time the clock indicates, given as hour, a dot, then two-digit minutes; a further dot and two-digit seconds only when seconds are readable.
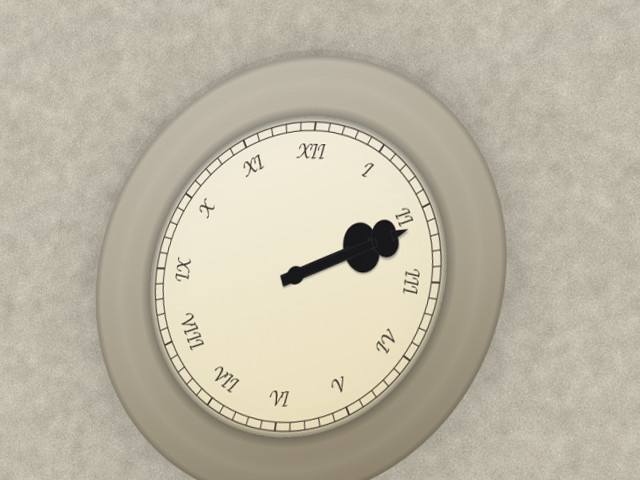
2.11
